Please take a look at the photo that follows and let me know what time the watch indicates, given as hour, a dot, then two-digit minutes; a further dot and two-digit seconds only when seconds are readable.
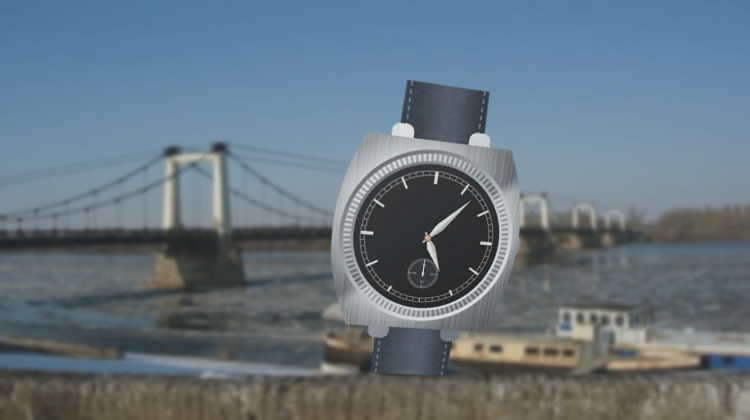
5.07
